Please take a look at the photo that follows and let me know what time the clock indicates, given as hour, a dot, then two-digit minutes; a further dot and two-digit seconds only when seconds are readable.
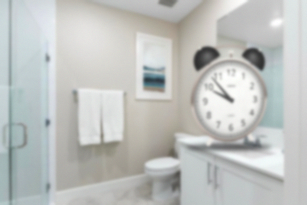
9.53
